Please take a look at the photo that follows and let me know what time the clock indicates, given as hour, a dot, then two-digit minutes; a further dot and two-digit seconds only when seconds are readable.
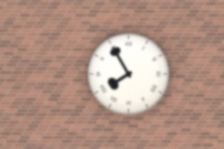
7.55
